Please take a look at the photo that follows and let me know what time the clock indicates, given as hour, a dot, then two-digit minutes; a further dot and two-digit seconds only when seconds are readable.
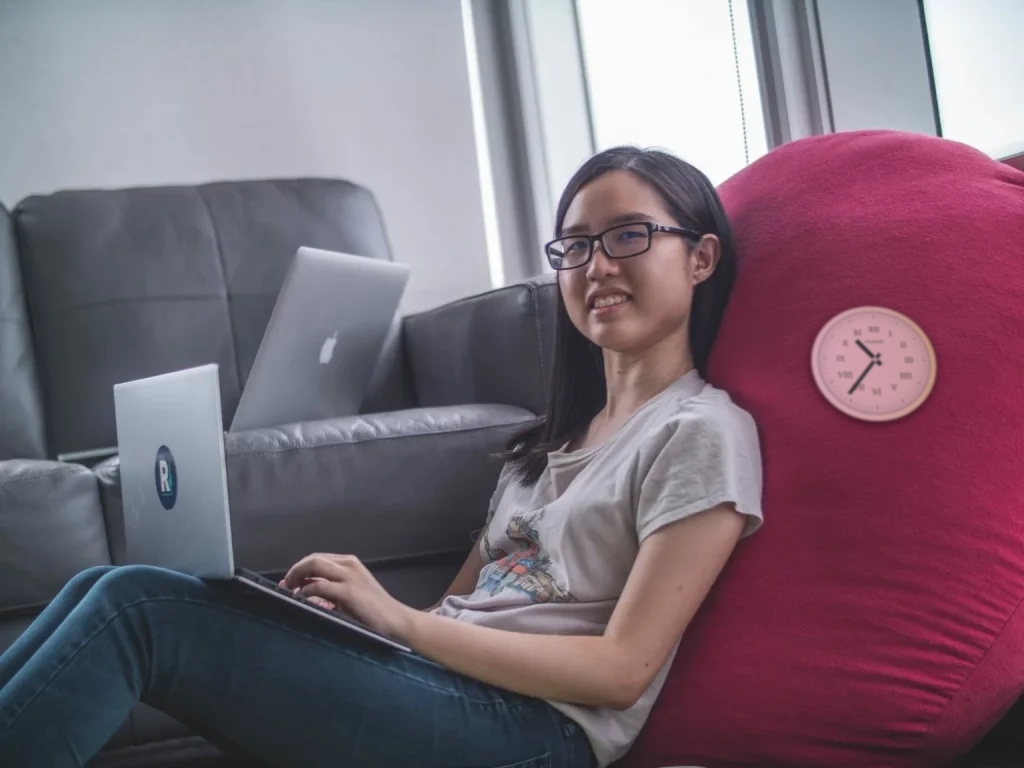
10.36
